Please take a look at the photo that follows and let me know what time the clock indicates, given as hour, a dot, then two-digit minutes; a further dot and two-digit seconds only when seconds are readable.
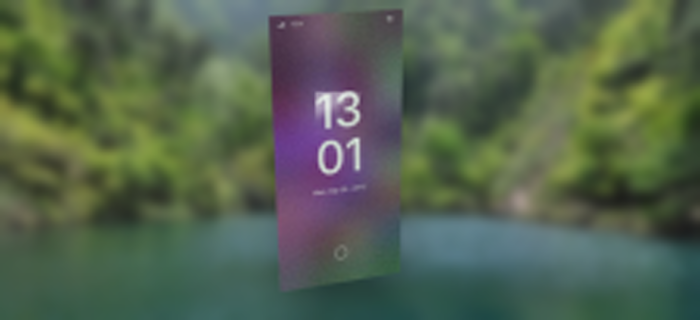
13.01
